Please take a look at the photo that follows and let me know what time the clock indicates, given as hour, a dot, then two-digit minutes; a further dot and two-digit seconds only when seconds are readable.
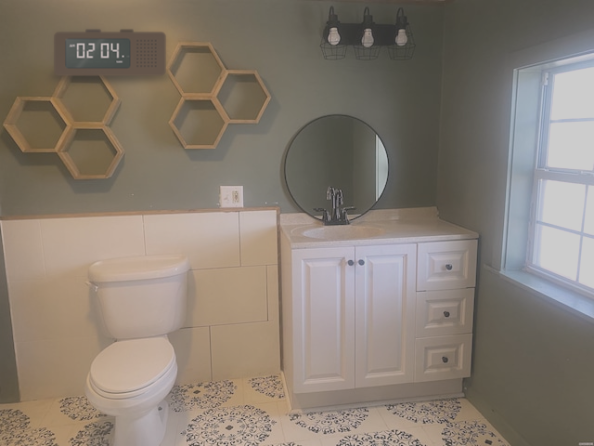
2.04
